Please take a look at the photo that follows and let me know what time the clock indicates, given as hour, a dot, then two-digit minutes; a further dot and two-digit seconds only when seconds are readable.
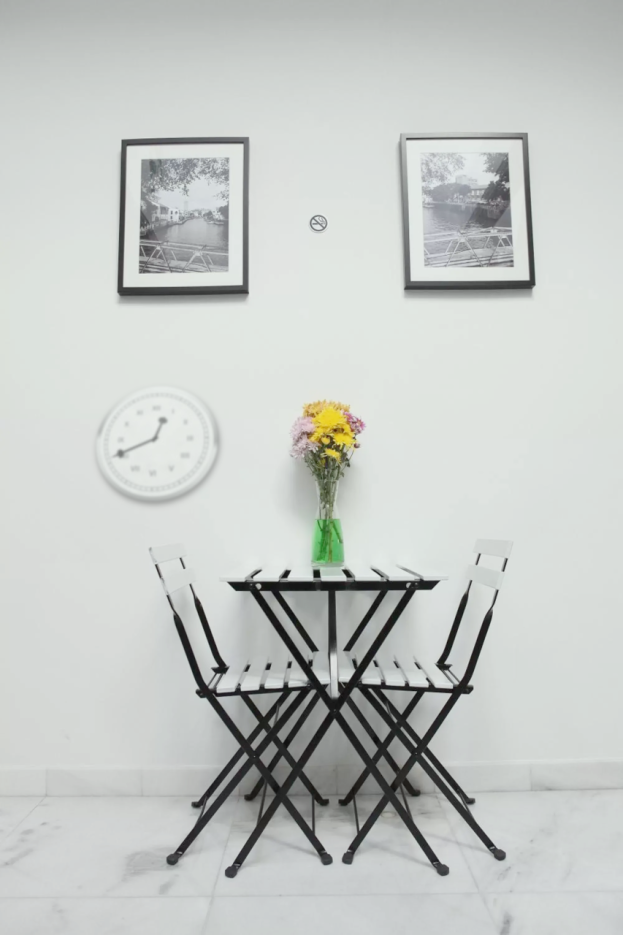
12.41
